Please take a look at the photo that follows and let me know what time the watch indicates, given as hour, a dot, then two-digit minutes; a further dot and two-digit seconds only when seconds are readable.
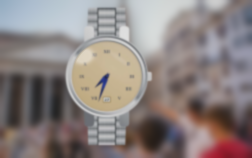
7.33
